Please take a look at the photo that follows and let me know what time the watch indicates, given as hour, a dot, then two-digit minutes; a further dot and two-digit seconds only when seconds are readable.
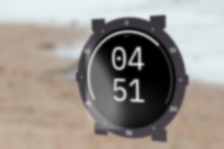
4.51
